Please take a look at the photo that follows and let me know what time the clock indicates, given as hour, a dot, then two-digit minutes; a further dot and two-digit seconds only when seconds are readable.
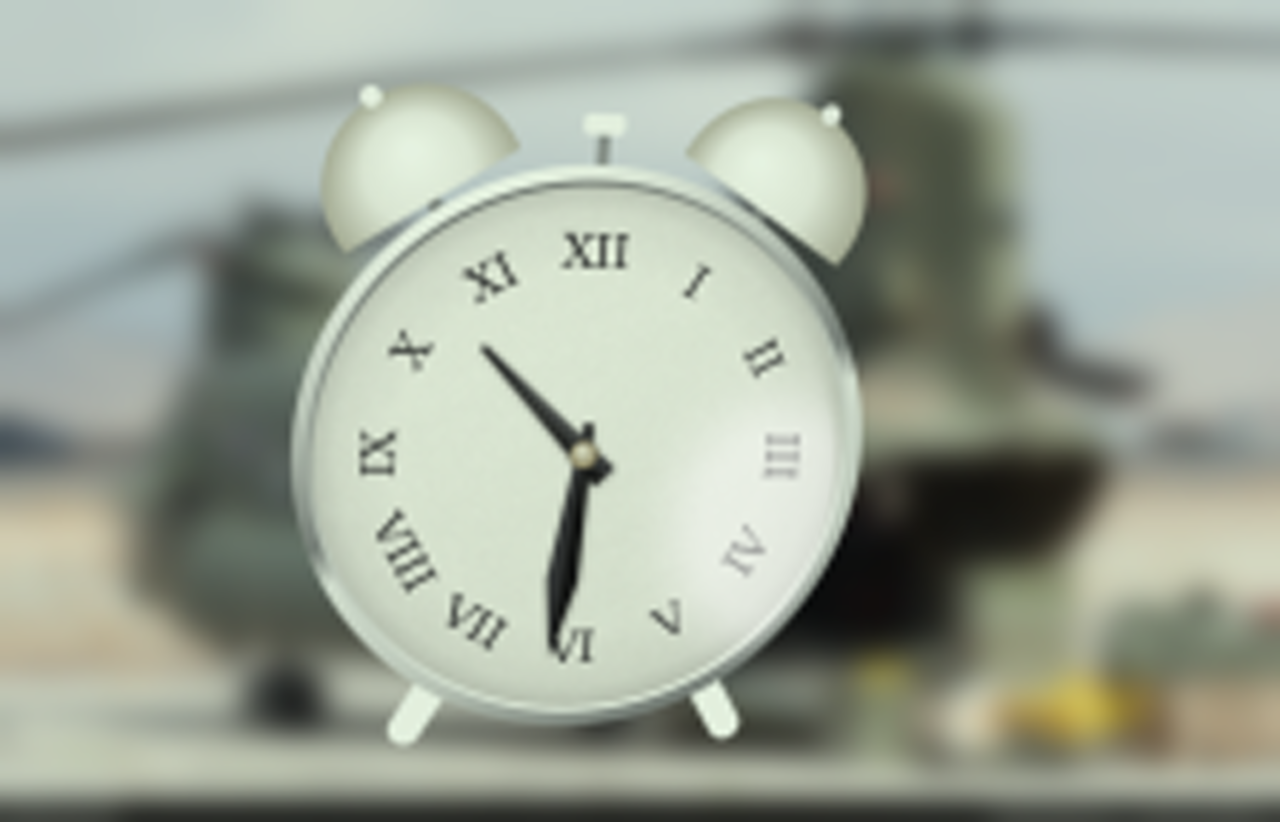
10.31
